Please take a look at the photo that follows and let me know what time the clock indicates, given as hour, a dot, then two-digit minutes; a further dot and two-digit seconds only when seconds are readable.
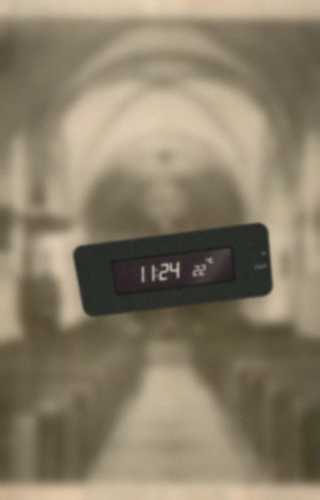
11.24
